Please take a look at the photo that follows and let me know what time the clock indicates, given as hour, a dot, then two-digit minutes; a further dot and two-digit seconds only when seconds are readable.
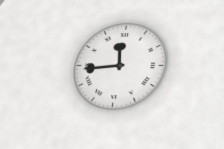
11.44
